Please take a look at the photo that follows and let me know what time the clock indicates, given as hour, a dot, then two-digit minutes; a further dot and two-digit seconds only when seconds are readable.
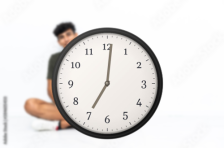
7.01
